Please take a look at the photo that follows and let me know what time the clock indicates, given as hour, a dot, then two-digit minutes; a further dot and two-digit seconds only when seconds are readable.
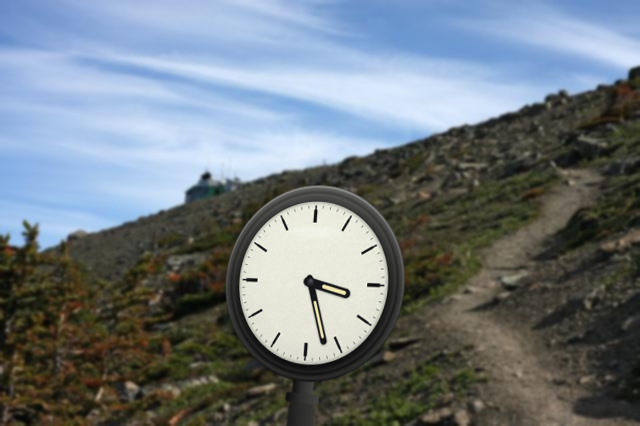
3.27
